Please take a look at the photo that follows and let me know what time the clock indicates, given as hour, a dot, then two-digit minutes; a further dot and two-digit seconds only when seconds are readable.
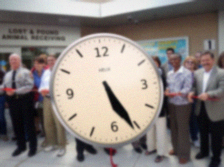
5.26
